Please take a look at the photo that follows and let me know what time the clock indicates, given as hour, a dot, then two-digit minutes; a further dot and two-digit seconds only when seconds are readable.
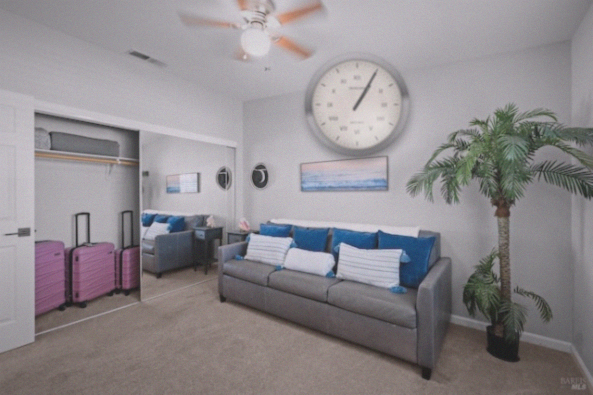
1.05
